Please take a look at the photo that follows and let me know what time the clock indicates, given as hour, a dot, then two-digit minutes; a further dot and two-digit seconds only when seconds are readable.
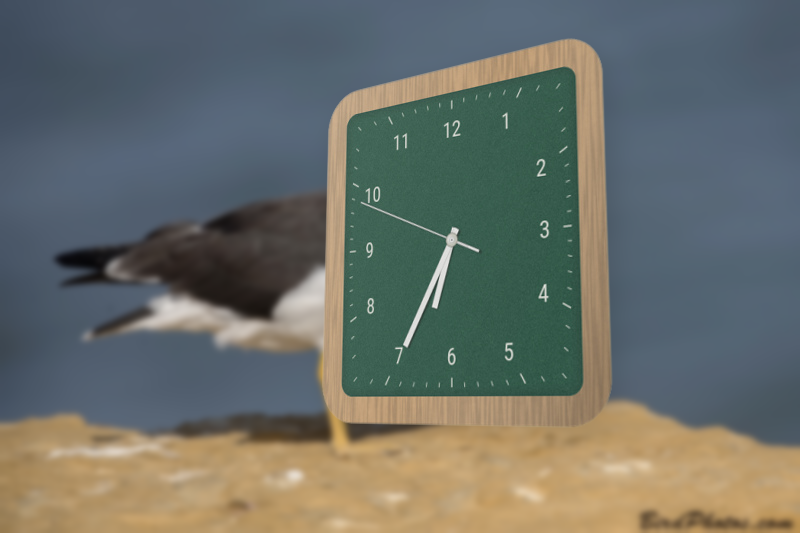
6.34.49
